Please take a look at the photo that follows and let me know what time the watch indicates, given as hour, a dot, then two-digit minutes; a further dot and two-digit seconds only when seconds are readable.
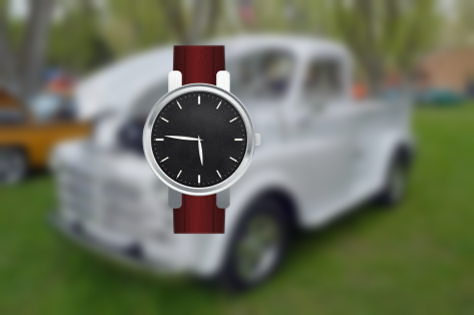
5.46
